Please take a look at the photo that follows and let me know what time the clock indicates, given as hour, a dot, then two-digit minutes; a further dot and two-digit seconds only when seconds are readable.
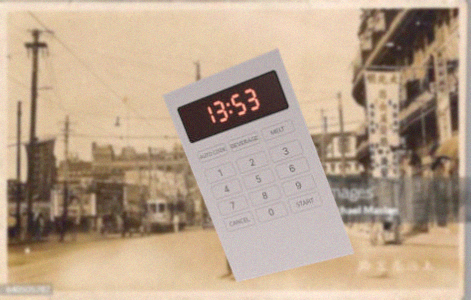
13.53
